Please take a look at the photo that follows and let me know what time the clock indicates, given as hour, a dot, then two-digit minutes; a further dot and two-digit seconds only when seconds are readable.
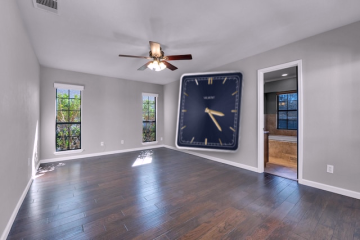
3.23
